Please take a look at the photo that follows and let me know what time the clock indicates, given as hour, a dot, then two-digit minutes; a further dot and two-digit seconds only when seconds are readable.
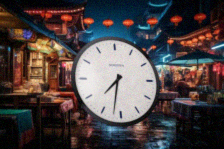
7.32
